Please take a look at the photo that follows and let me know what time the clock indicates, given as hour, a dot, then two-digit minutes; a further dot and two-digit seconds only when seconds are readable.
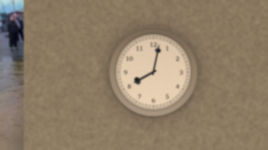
8.02
